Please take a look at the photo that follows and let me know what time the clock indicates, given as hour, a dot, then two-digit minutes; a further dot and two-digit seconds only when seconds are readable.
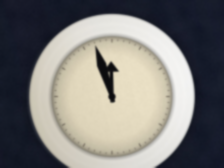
11.57
